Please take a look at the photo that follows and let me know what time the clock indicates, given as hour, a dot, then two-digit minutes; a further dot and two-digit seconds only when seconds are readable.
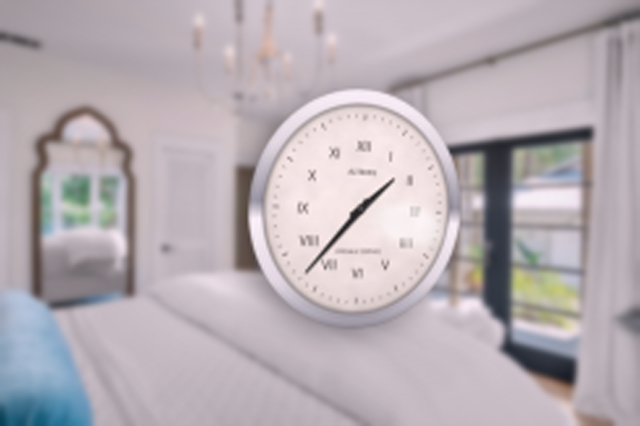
1.37
